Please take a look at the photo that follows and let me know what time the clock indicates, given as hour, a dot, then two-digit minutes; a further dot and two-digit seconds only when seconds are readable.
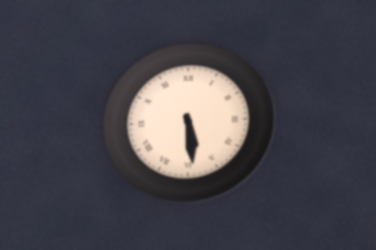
5.29
